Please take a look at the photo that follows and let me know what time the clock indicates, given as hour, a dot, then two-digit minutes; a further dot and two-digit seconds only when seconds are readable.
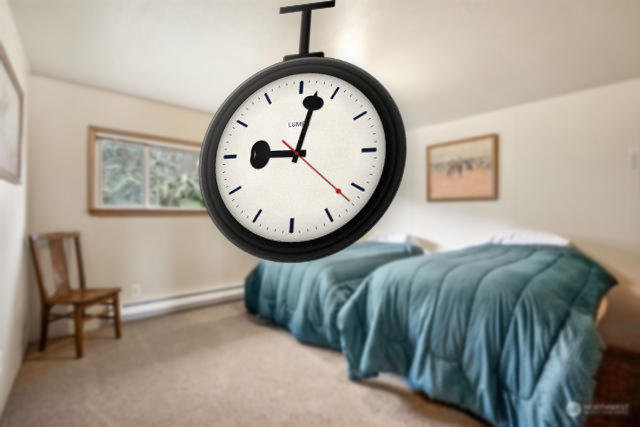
9.02.22
